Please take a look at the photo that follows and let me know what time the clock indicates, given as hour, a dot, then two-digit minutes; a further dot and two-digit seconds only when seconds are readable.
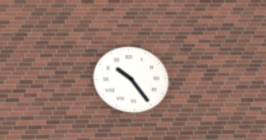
10.25
